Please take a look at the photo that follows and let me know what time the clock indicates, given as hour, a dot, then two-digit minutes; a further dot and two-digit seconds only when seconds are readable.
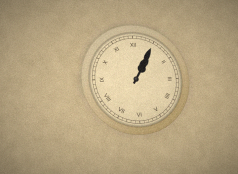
1.05
